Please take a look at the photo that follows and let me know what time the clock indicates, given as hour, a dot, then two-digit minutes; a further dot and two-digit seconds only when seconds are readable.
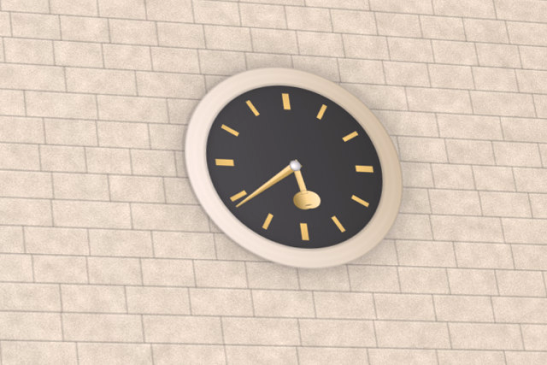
5.39
